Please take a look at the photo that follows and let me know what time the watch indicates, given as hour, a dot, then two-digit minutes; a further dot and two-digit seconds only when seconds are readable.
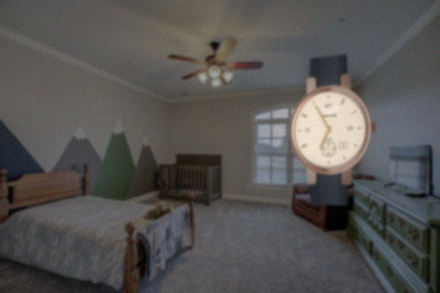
6.55
